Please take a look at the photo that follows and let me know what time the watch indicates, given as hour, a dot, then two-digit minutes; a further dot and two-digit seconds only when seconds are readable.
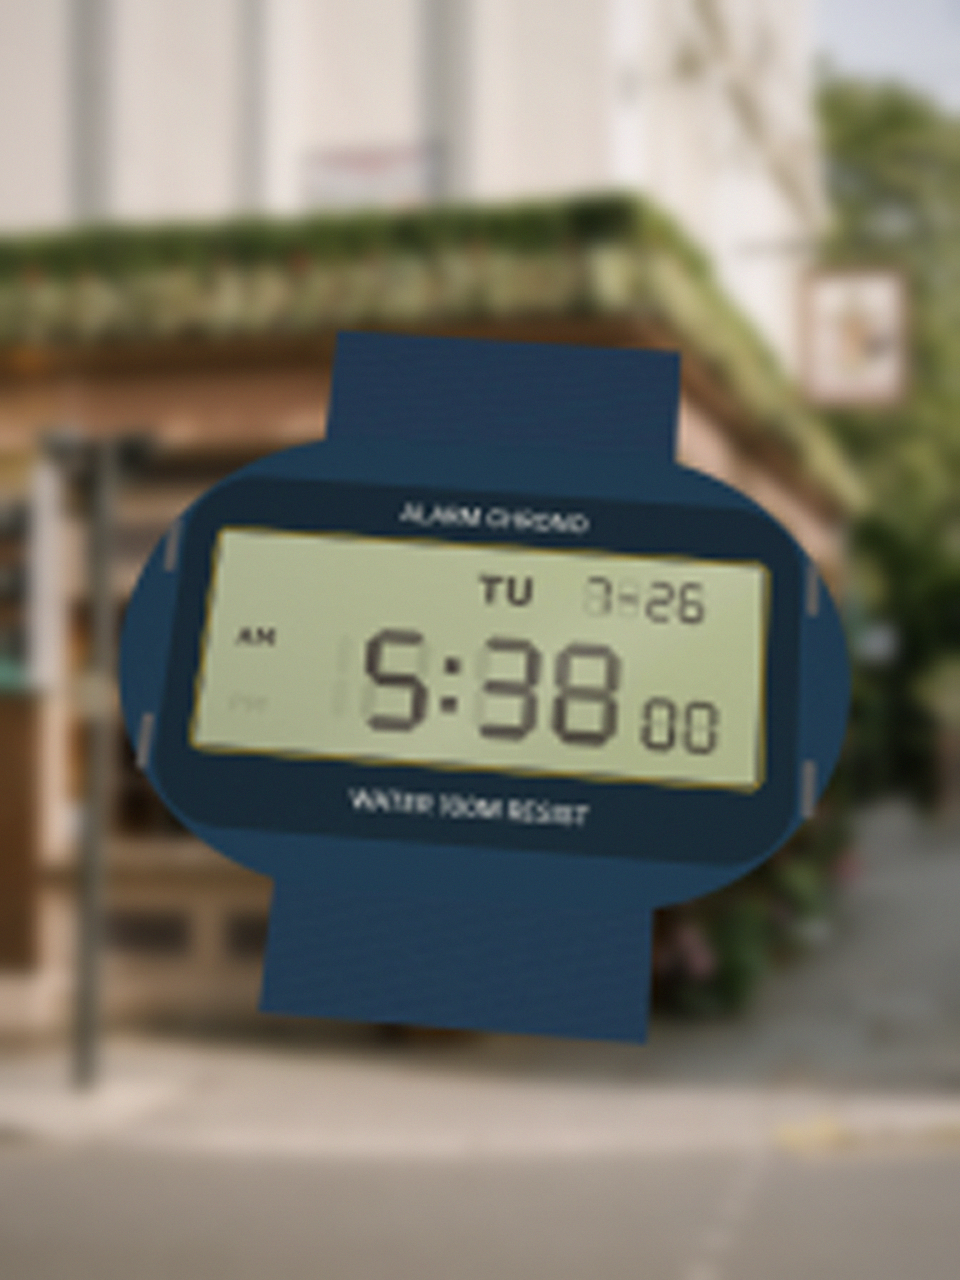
5.38.00
